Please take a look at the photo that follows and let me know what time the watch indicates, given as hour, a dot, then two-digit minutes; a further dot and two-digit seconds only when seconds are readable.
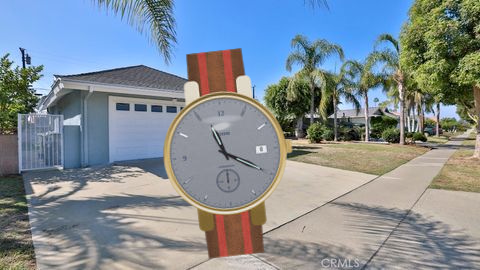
11.20
